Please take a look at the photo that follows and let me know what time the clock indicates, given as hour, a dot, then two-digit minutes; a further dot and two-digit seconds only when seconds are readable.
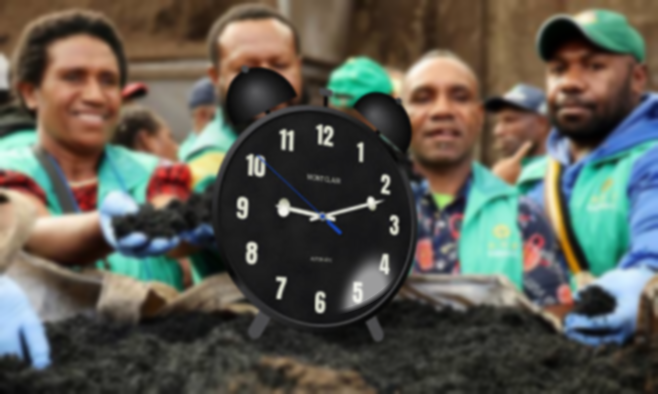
9.11.51
